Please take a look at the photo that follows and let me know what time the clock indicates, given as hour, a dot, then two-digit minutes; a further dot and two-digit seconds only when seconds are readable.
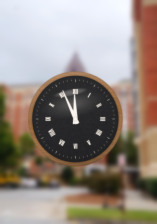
11.56
